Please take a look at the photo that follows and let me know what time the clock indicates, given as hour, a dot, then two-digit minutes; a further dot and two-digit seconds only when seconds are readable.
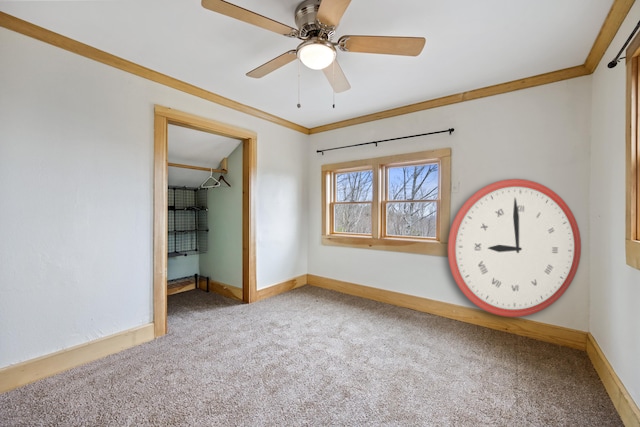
8.59
